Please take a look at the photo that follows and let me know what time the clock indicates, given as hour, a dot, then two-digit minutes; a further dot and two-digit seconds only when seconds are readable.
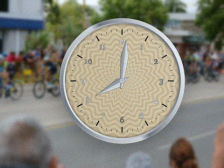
8.01
